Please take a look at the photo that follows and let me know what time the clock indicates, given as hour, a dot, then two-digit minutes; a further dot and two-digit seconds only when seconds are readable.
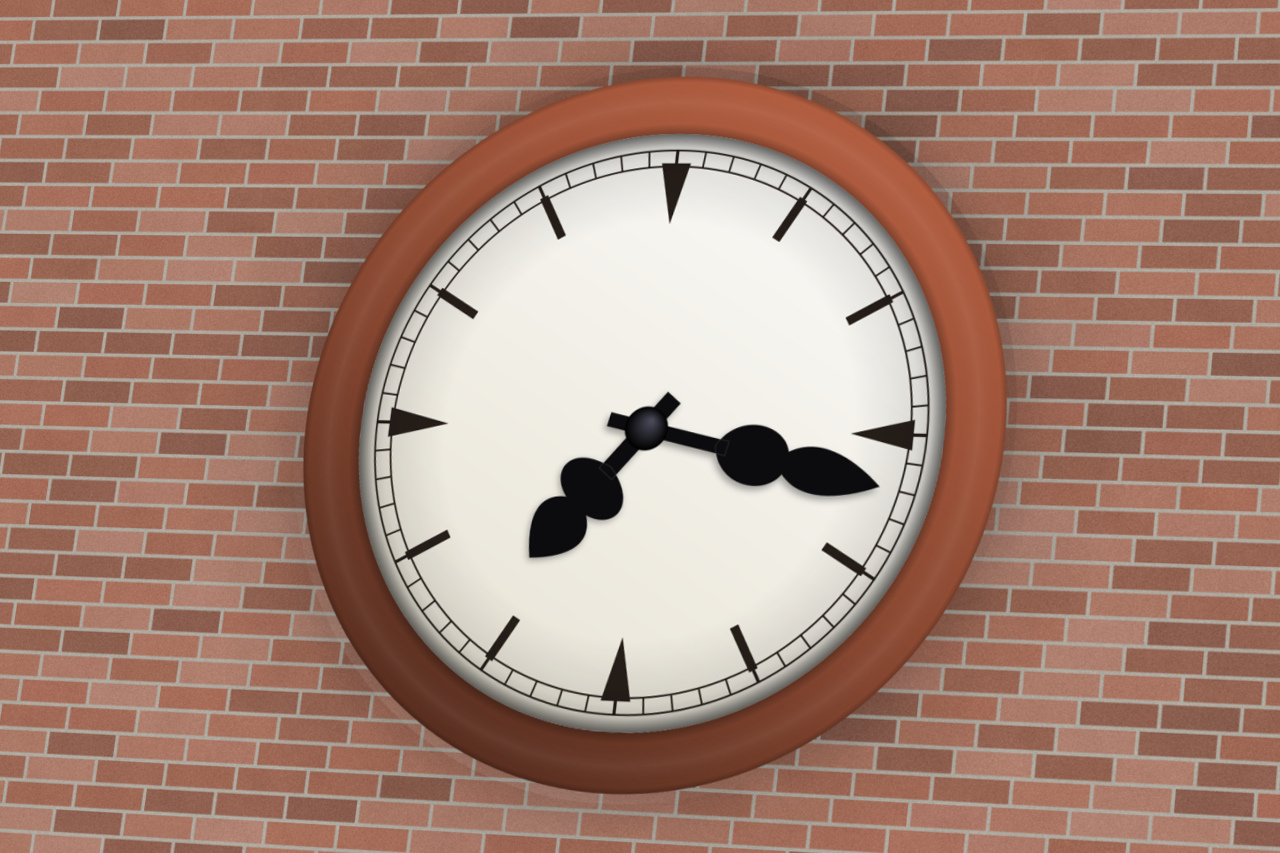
7.17
